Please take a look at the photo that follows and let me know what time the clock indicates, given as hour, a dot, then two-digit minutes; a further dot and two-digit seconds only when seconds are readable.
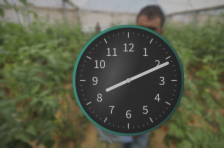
8.11
